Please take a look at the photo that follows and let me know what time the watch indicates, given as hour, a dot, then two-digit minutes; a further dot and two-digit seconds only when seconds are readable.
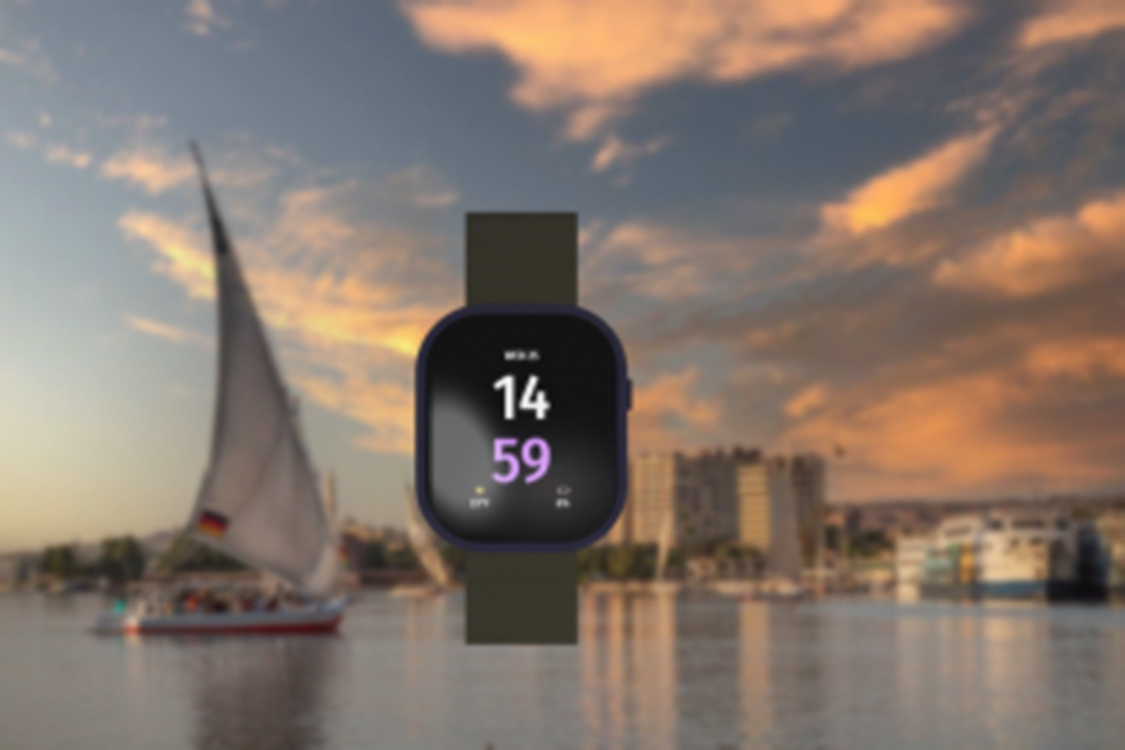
14.59
